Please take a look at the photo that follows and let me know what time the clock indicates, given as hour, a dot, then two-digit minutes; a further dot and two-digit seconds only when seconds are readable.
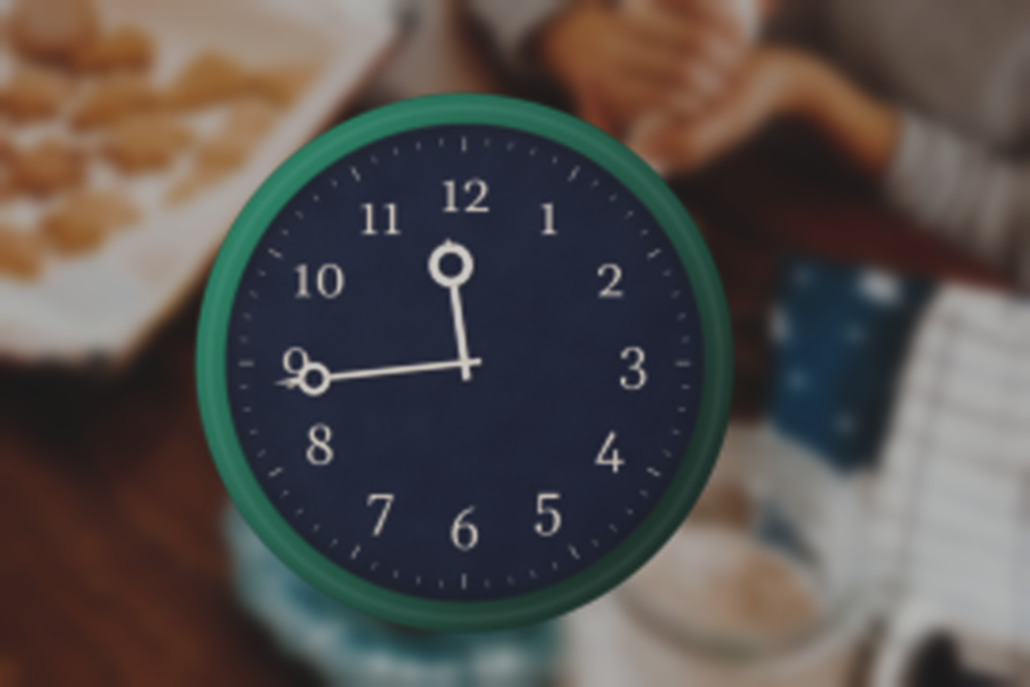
11.44
